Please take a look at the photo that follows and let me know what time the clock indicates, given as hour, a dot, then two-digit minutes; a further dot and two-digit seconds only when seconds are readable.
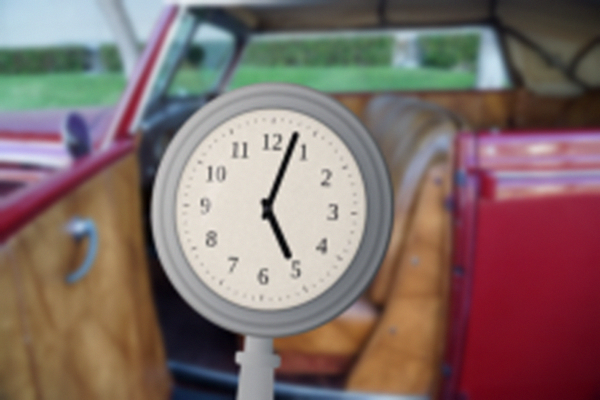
5.03
